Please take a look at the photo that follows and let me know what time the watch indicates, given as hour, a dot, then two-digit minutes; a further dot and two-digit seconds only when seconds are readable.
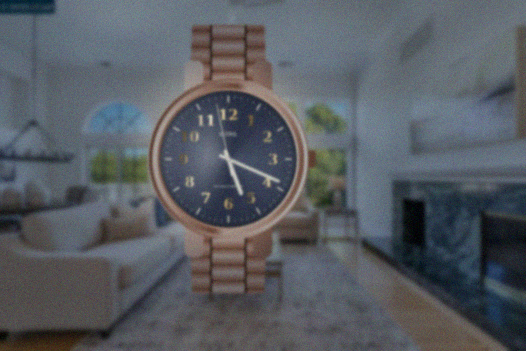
5.18.58
